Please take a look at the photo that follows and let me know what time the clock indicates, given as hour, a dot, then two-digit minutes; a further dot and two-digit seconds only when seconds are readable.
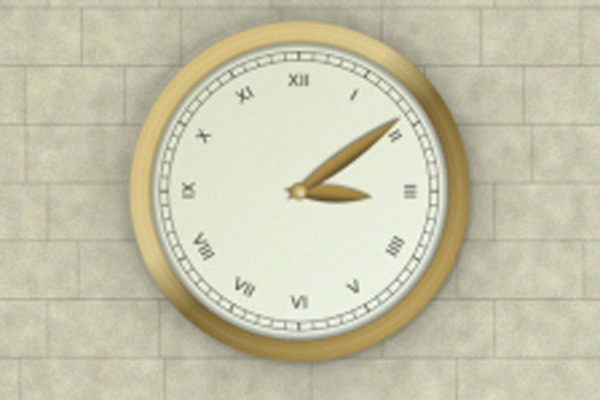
3.09
